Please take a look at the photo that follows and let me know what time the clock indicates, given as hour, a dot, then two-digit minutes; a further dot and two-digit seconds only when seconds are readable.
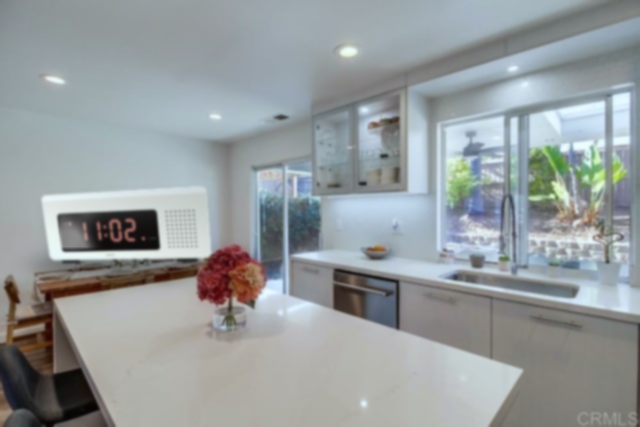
11.02
